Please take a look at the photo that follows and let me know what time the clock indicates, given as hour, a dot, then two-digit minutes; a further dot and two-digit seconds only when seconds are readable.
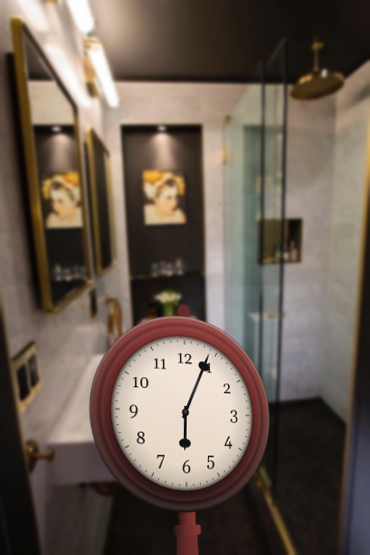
6.04
